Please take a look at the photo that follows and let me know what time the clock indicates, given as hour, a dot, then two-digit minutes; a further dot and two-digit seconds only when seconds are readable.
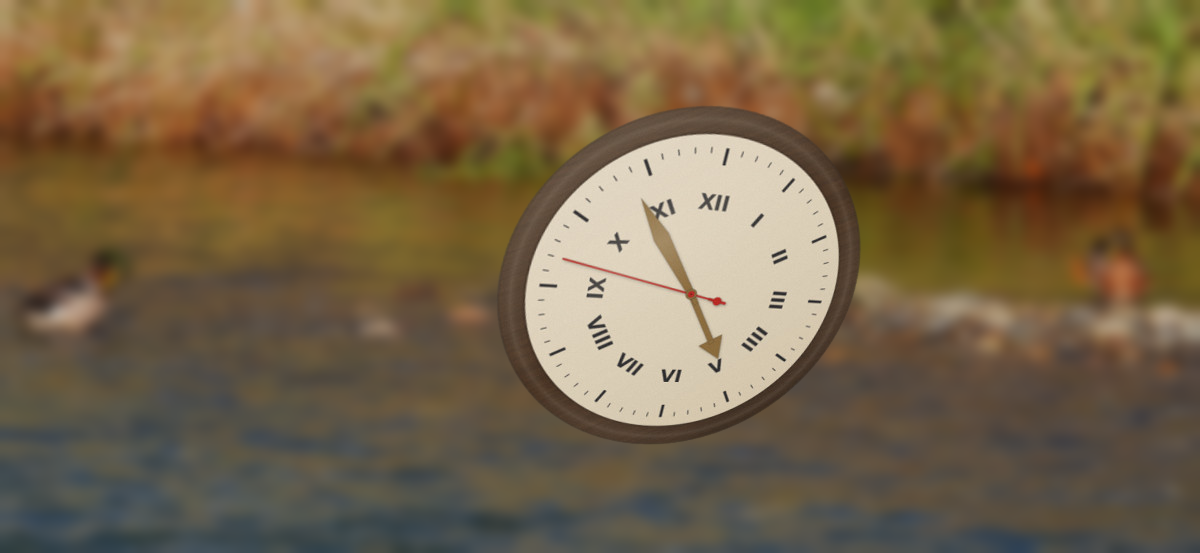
4.53.47
